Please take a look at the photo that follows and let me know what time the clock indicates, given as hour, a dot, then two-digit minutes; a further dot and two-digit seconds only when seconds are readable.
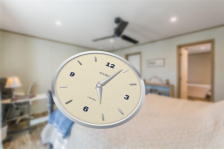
5.04
